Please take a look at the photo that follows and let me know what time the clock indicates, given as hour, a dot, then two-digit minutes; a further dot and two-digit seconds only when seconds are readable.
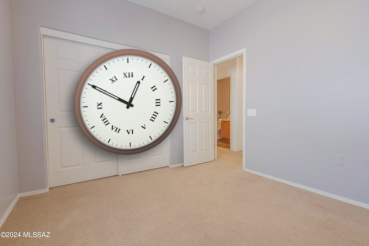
12.50
